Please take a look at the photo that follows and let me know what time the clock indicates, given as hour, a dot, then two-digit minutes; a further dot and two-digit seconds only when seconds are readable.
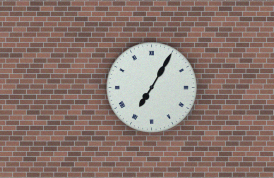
7.05
